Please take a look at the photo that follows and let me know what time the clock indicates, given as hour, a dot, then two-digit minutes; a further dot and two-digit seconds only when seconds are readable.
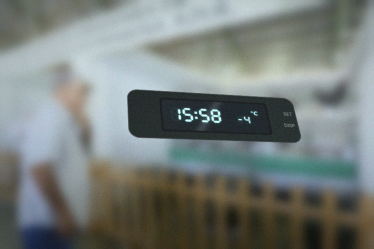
15.58
